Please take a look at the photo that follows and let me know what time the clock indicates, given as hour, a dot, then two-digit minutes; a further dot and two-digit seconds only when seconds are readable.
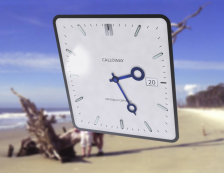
2.26
